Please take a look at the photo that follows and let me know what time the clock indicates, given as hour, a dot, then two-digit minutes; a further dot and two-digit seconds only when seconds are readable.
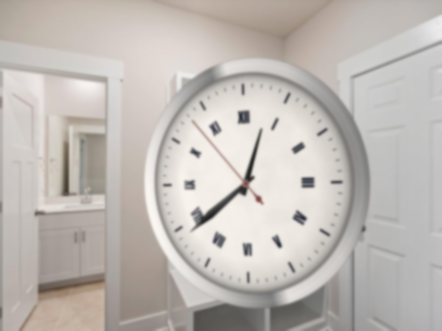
12.38.53
